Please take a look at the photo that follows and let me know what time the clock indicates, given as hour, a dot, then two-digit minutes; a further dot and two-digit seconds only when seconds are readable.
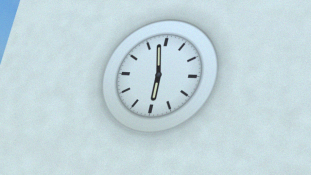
5.58
